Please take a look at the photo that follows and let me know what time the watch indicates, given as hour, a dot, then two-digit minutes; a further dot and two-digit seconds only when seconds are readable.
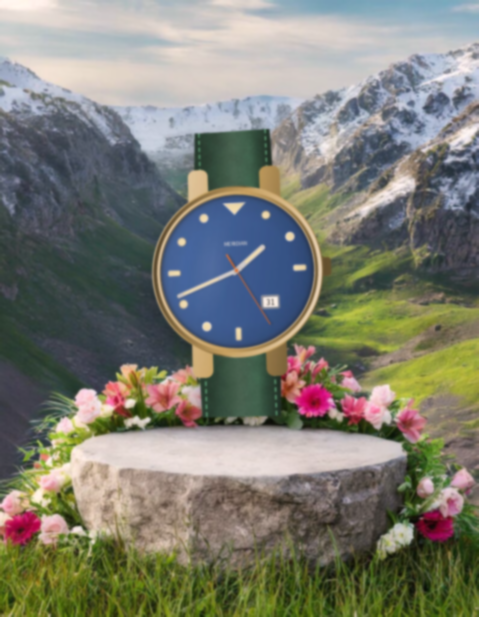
1.41.25
